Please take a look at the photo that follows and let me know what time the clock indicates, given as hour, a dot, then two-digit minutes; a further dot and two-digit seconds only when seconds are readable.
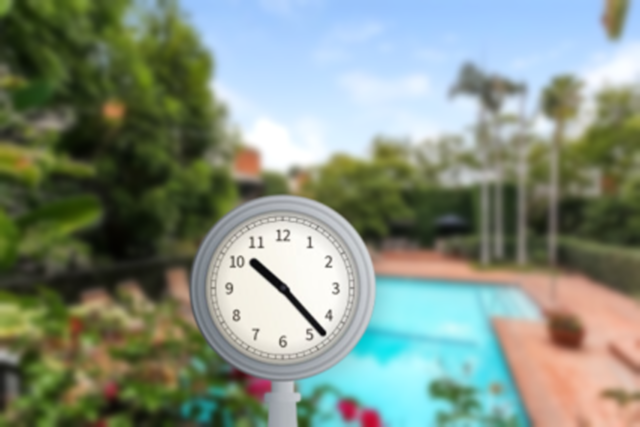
10.23
